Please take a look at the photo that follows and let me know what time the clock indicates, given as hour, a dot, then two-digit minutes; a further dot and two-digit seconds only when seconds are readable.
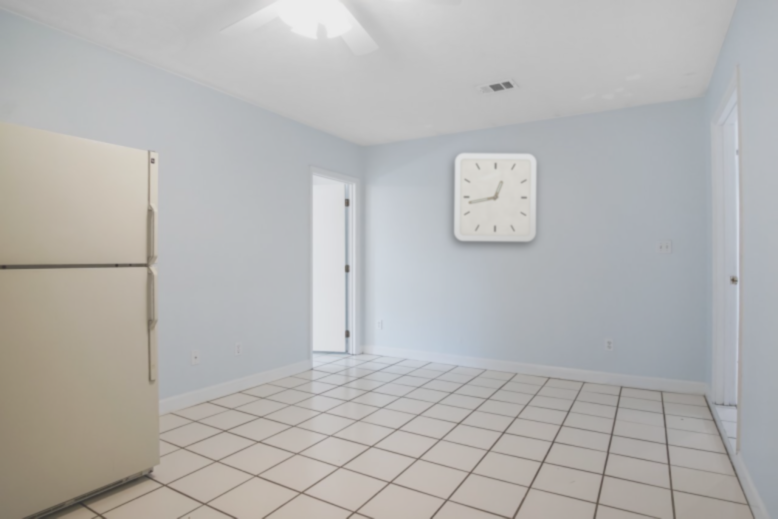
12.43
